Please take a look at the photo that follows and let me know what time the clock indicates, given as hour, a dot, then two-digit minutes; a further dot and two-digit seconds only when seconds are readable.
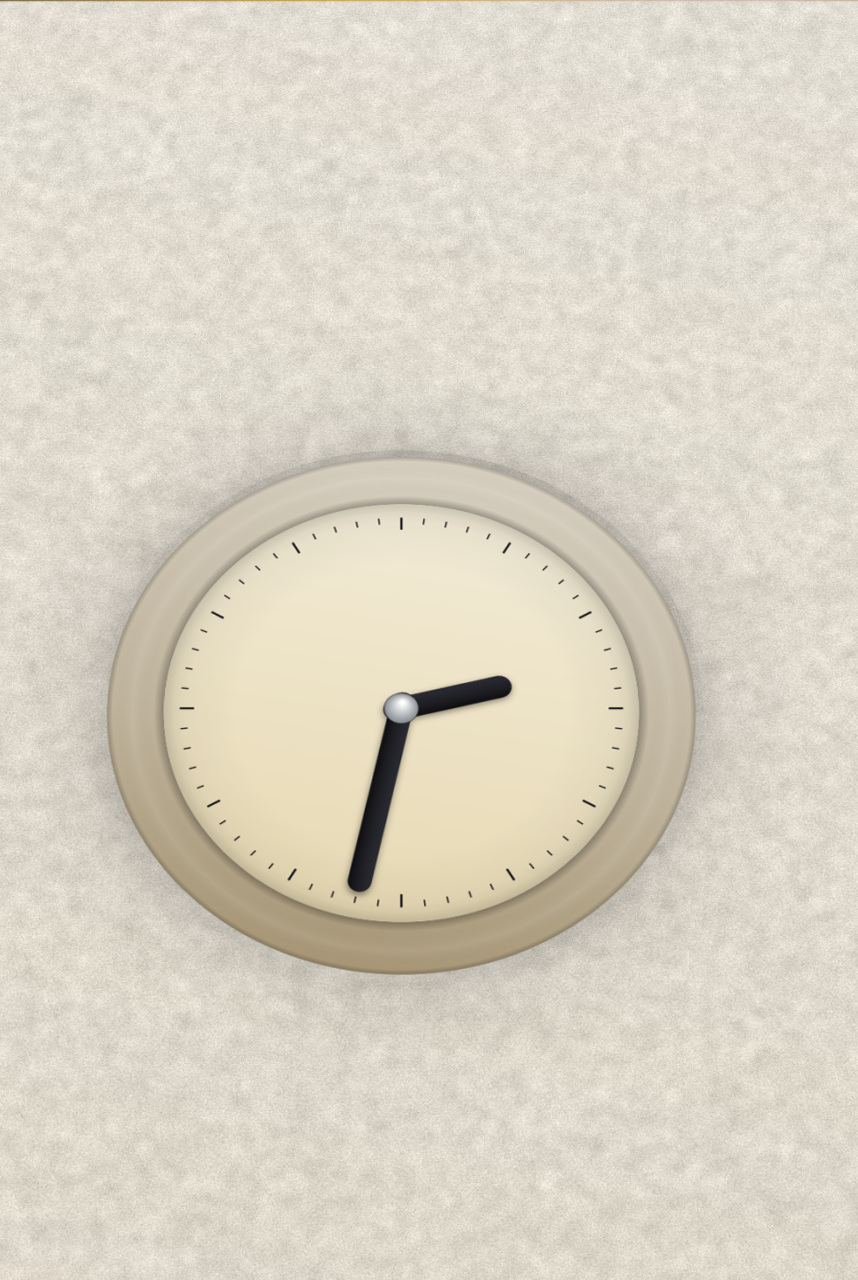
2.32
